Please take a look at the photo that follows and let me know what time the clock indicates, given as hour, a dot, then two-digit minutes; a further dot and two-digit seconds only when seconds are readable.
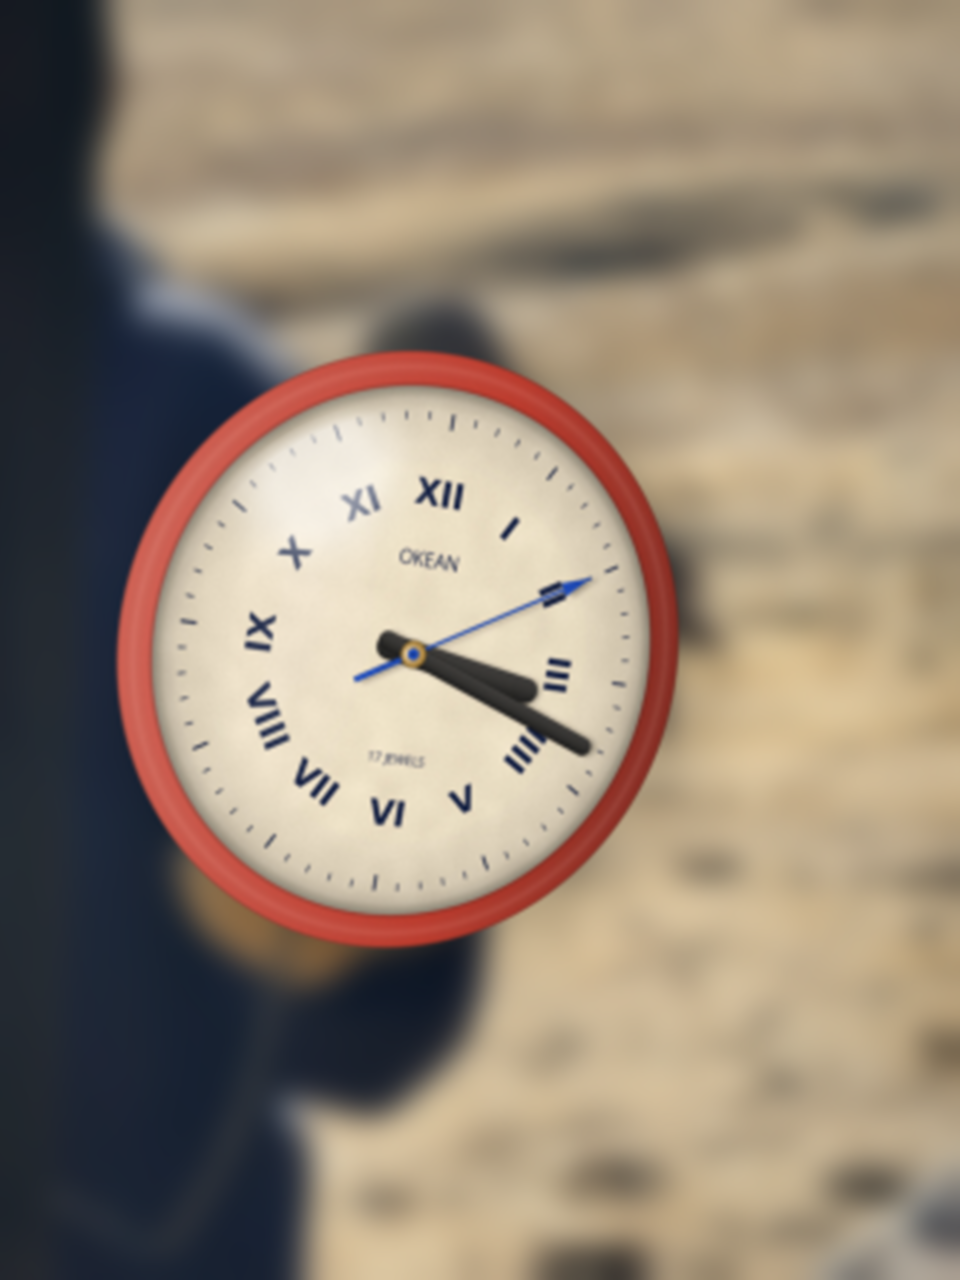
3.18.10
